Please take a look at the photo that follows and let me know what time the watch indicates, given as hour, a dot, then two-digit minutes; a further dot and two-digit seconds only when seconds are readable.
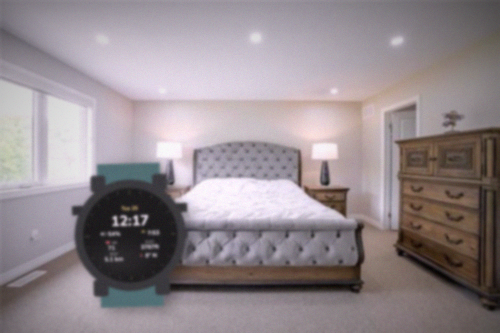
12.17
